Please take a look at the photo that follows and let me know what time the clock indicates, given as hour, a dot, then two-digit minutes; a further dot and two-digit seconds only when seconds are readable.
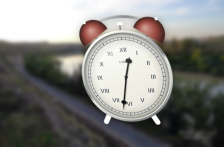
12.32
